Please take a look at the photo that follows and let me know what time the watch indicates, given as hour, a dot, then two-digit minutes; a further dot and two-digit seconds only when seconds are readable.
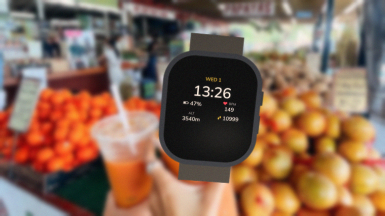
13.26
